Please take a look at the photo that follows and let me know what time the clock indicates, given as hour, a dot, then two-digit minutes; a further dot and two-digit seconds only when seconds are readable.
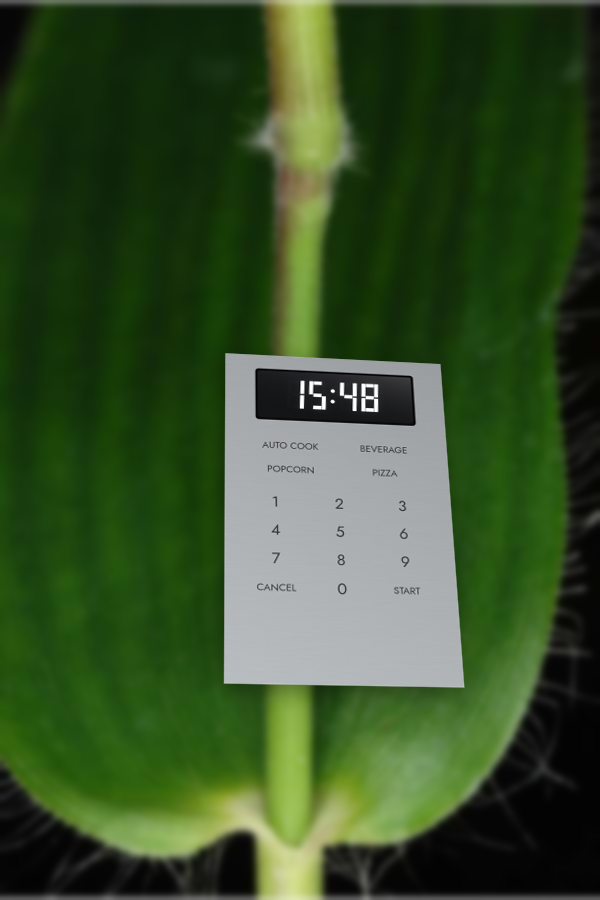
15.48
